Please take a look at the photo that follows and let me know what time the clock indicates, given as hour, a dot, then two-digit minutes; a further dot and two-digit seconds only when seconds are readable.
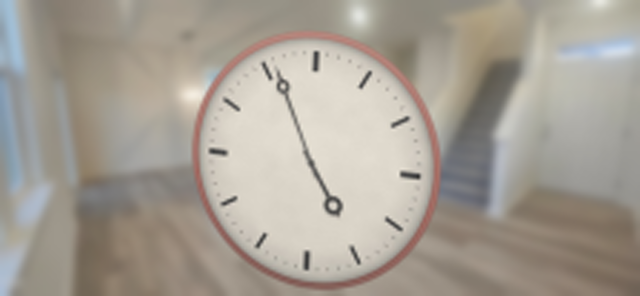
4.56
